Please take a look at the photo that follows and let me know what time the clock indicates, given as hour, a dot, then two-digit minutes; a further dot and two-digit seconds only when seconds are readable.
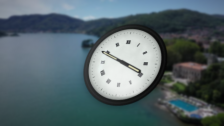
3.49
